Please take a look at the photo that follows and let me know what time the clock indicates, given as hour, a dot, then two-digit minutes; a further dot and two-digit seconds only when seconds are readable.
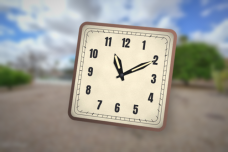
11.10
